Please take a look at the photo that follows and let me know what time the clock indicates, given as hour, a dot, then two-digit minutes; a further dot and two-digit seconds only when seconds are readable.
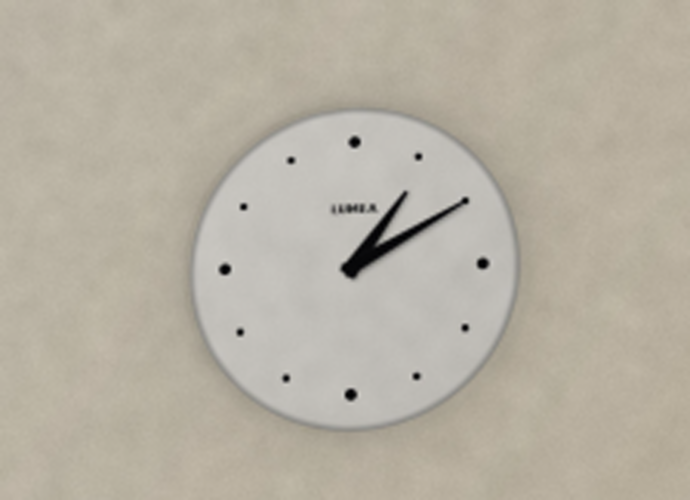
1.10
